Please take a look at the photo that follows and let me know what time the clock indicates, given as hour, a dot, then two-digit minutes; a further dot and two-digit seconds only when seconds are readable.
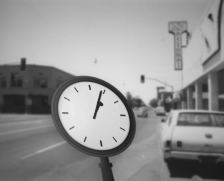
1.04
